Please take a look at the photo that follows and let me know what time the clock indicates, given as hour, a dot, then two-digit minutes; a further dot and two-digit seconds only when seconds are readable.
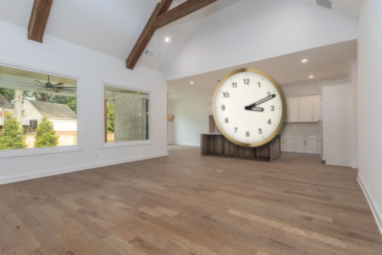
3.11
